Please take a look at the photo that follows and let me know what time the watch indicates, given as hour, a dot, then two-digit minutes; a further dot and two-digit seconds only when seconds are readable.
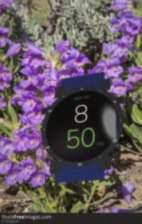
8.50
